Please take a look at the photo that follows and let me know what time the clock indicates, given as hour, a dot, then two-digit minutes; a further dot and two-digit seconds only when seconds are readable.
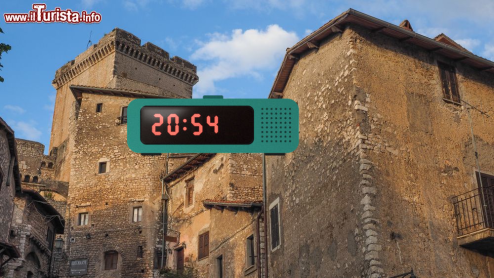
20.54
